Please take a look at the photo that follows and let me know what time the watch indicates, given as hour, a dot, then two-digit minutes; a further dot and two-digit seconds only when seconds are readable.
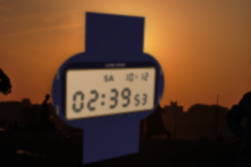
2.39.53
